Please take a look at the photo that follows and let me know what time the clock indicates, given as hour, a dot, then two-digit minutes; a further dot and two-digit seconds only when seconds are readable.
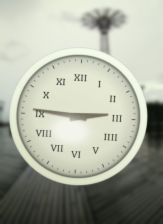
2.46
